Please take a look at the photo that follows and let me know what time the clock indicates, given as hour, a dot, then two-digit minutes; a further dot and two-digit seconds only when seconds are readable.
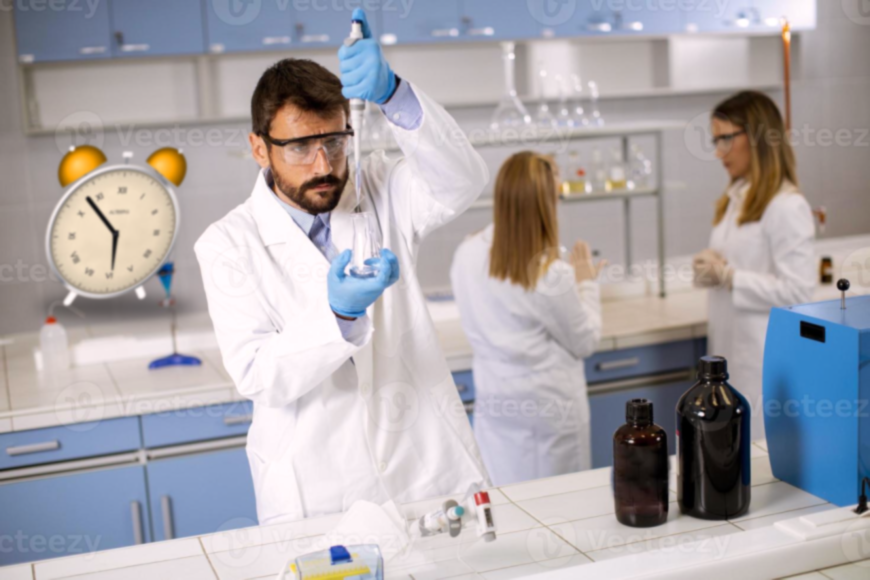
5.53
